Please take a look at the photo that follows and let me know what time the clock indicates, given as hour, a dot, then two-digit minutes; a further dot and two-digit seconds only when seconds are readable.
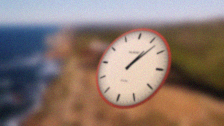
1.07
